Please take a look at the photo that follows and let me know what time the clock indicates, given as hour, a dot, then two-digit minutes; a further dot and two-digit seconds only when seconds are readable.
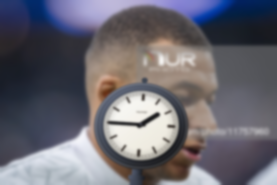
1.45
